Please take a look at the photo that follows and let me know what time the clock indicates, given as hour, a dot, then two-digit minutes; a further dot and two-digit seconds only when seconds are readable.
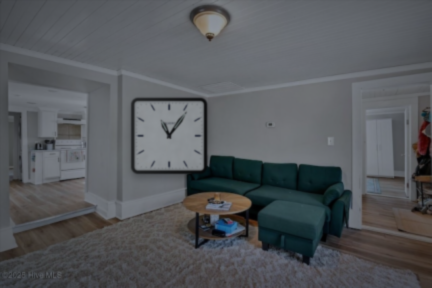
11.06
